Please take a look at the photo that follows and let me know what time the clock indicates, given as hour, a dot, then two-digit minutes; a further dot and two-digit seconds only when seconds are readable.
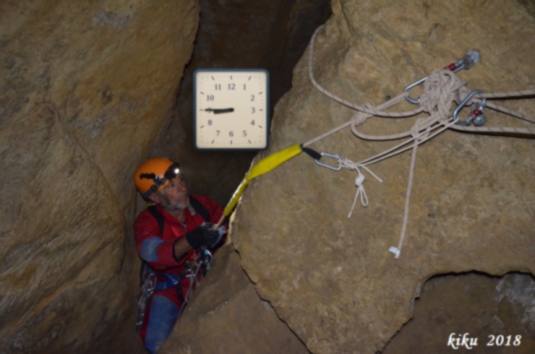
8.45
